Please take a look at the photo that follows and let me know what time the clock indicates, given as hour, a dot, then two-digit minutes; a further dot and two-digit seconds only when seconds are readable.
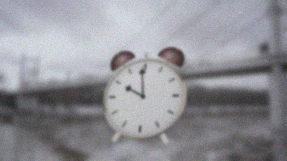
9.59
